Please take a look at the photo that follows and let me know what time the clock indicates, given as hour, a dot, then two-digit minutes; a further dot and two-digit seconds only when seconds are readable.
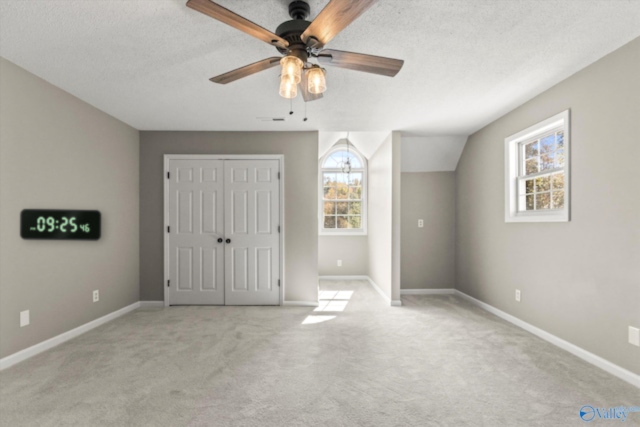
9.25
